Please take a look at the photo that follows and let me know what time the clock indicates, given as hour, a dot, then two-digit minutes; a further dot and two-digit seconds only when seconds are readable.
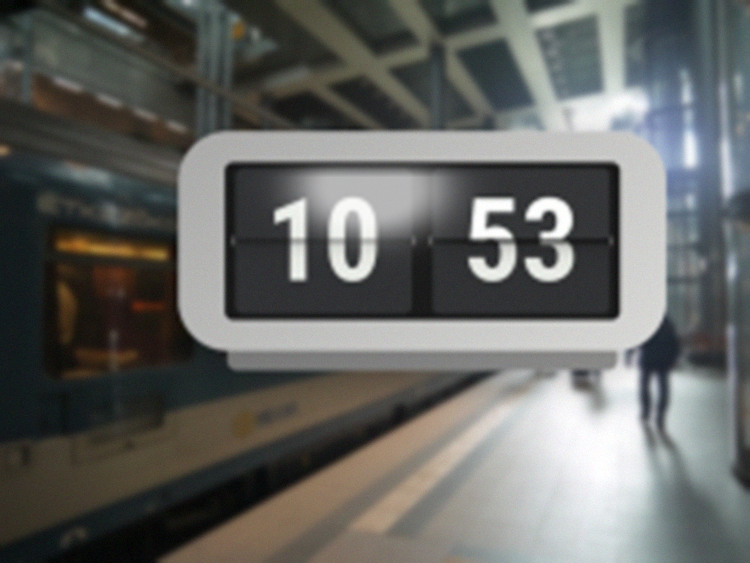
10.53
